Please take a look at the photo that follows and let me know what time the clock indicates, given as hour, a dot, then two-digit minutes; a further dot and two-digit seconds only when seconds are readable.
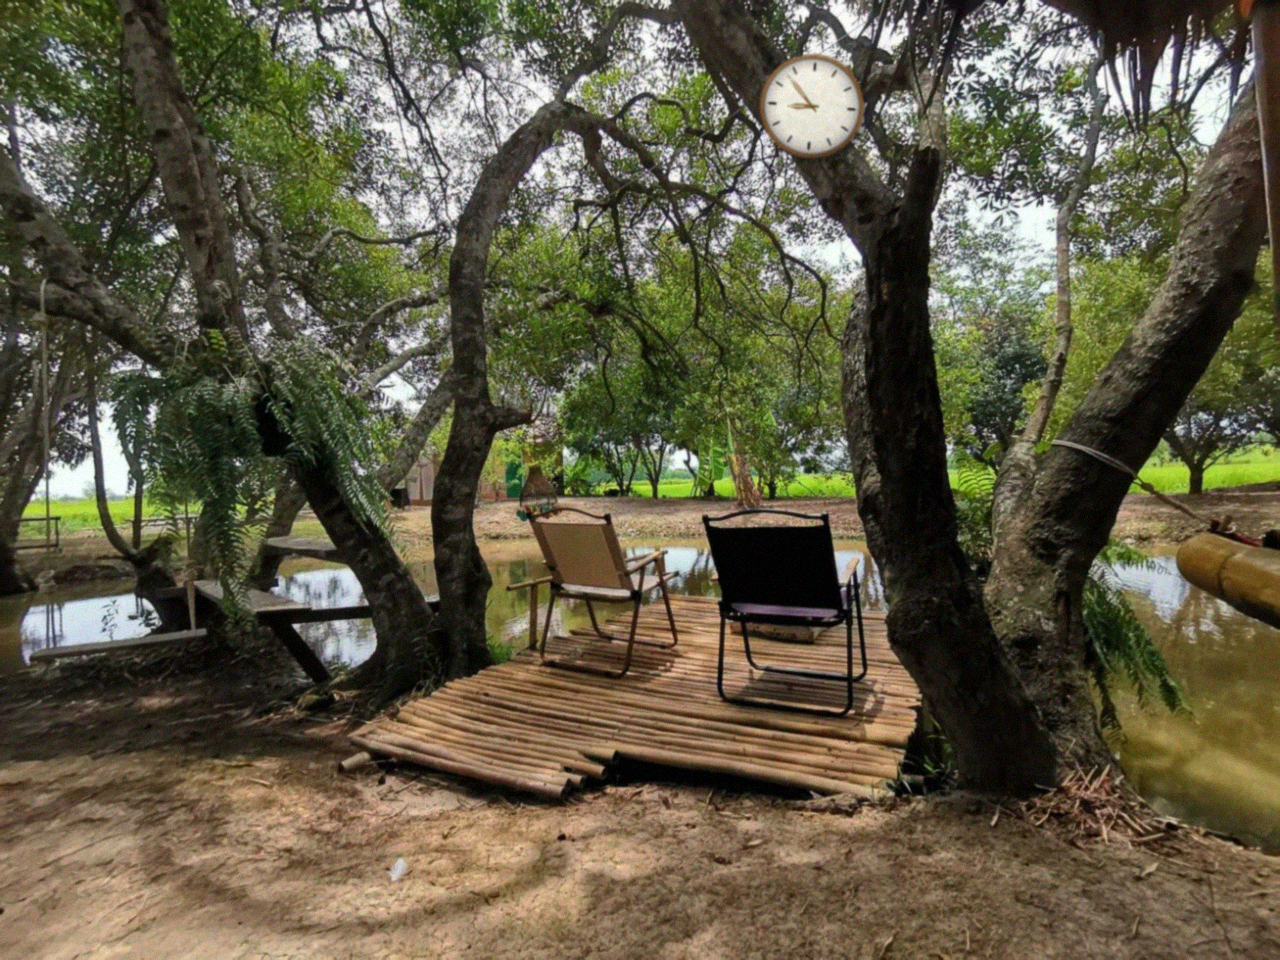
8.53
